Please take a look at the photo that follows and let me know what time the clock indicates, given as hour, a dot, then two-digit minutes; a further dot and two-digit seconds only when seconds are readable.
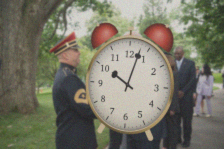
10.03
